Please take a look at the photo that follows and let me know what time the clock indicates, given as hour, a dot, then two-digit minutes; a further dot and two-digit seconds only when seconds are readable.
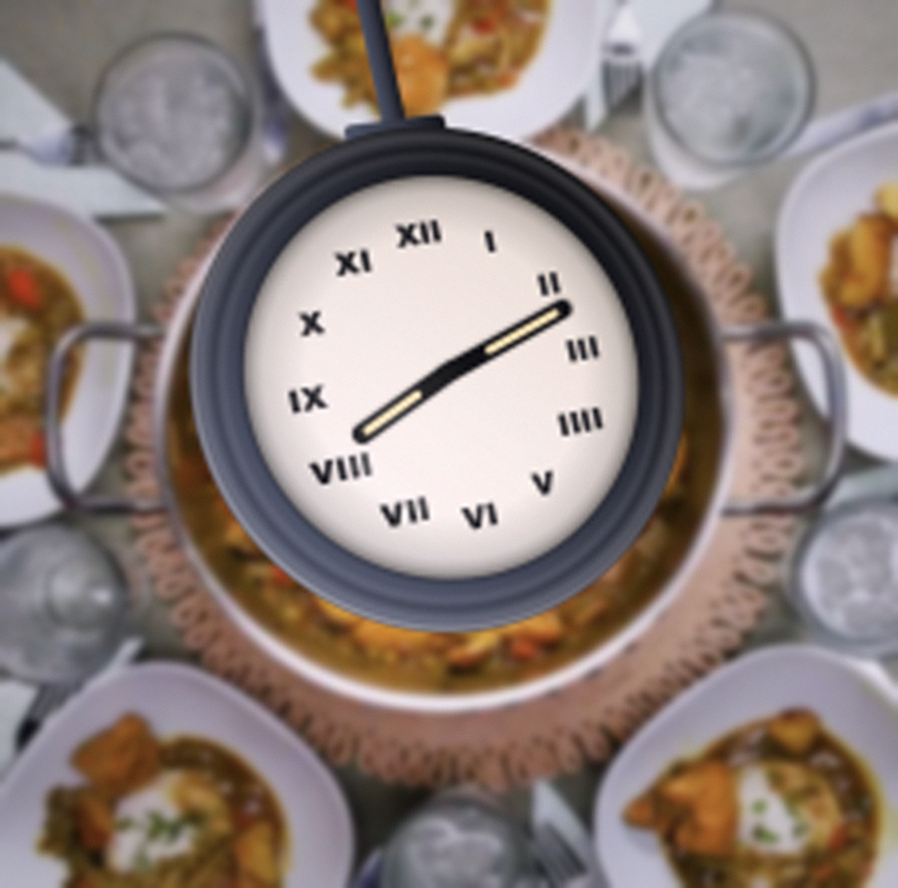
8.12
